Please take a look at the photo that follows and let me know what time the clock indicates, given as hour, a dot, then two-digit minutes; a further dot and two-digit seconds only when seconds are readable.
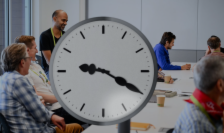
9.20
